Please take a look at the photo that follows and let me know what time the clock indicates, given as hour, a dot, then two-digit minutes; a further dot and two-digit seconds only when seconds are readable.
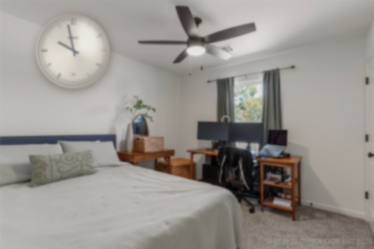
9.58
